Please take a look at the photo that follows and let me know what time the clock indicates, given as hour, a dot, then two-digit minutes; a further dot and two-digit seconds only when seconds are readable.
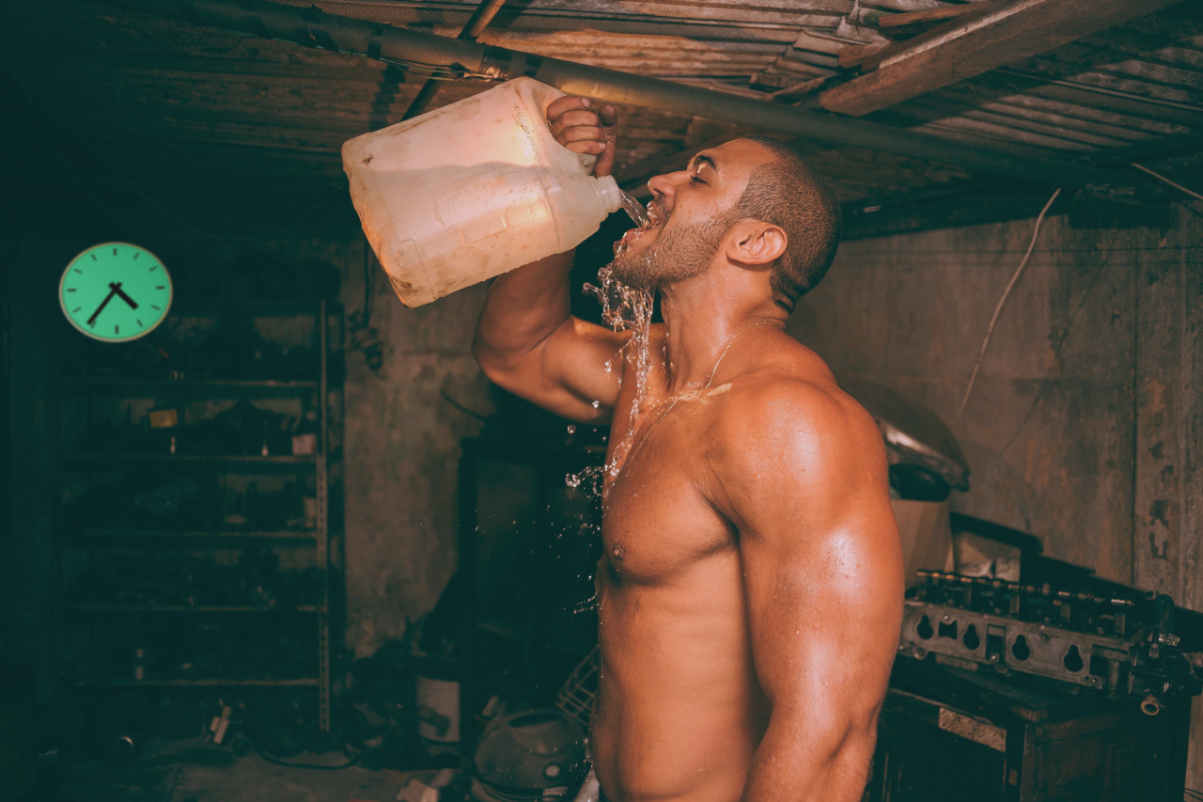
4.36
